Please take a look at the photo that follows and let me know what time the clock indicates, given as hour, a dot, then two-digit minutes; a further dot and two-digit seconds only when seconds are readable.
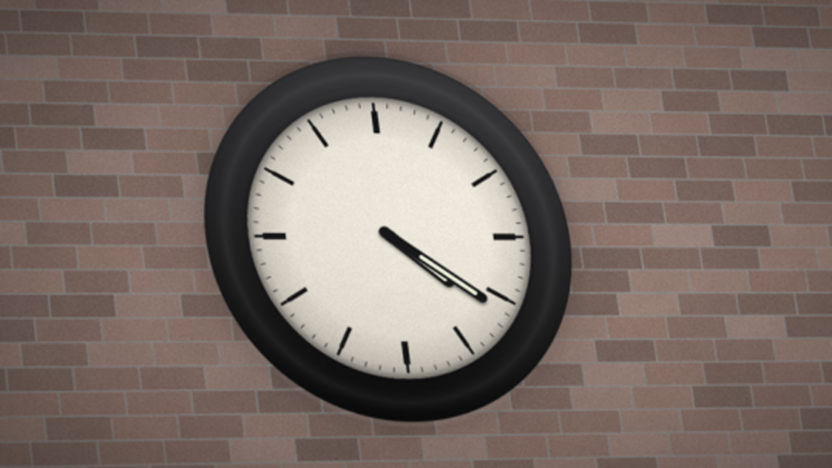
4.21
